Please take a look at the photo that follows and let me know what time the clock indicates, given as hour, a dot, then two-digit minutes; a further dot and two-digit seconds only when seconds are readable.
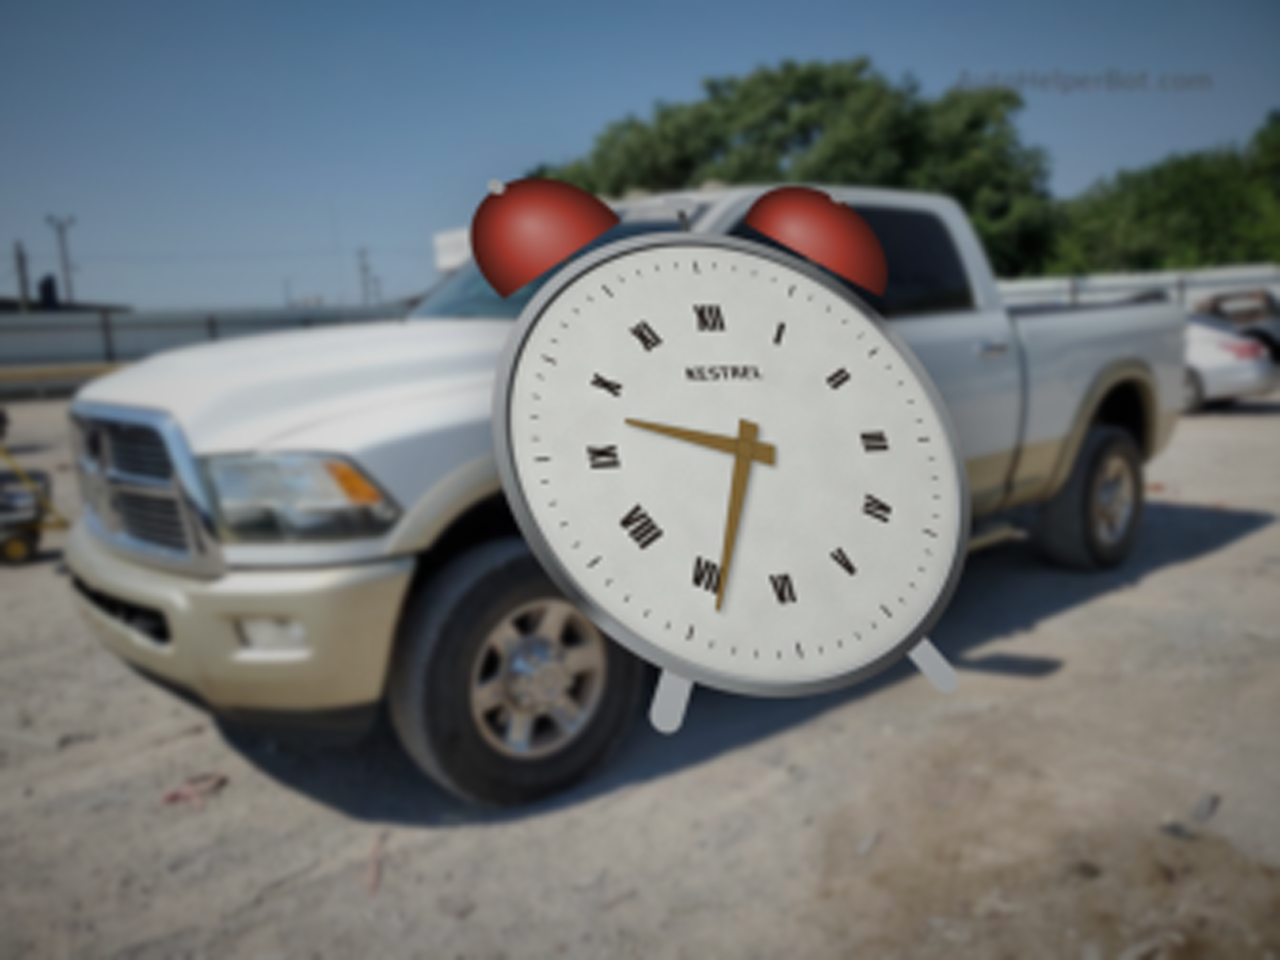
9.34
